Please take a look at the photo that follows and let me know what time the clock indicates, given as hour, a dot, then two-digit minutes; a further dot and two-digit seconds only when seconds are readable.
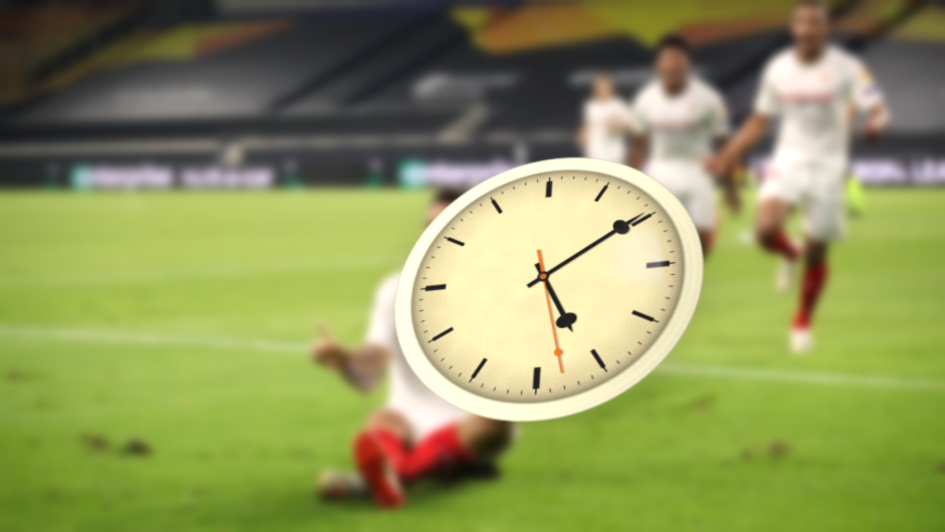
5.09.28
